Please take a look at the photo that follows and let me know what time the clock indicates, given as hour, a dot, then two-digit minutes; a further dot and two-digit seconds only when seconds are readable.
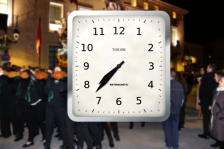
7.37
